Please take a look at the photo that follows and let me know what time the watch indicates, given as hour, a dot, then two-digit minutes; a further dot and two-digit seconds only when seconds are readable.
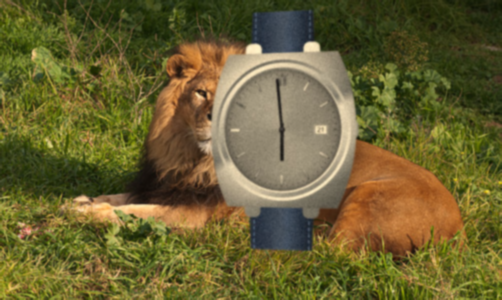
5.59
